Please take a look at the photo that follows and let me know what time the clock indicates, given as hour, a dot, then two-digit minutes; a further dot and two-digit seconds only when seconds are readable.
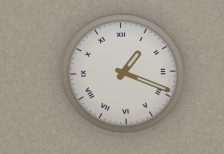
1.19
